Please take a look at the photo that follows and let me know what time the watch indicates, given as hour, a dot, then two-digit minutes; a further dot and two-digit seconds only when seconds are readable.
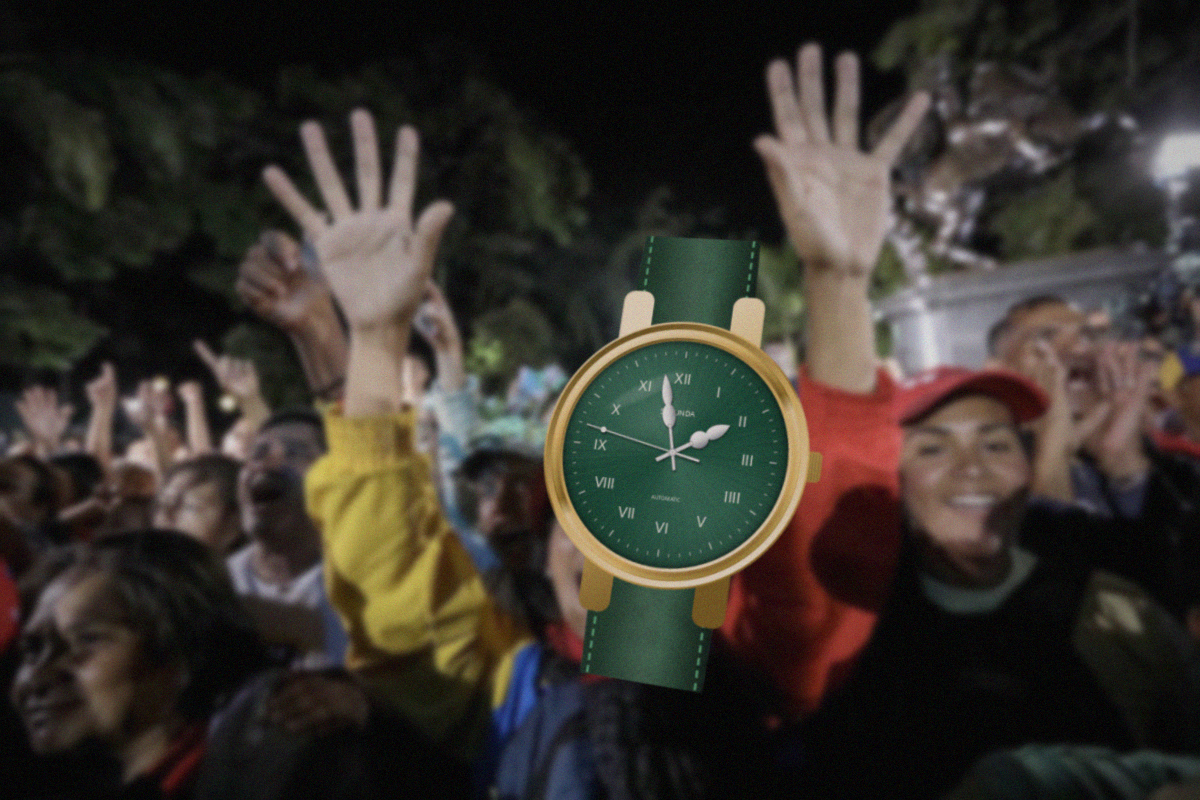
1.57.47
